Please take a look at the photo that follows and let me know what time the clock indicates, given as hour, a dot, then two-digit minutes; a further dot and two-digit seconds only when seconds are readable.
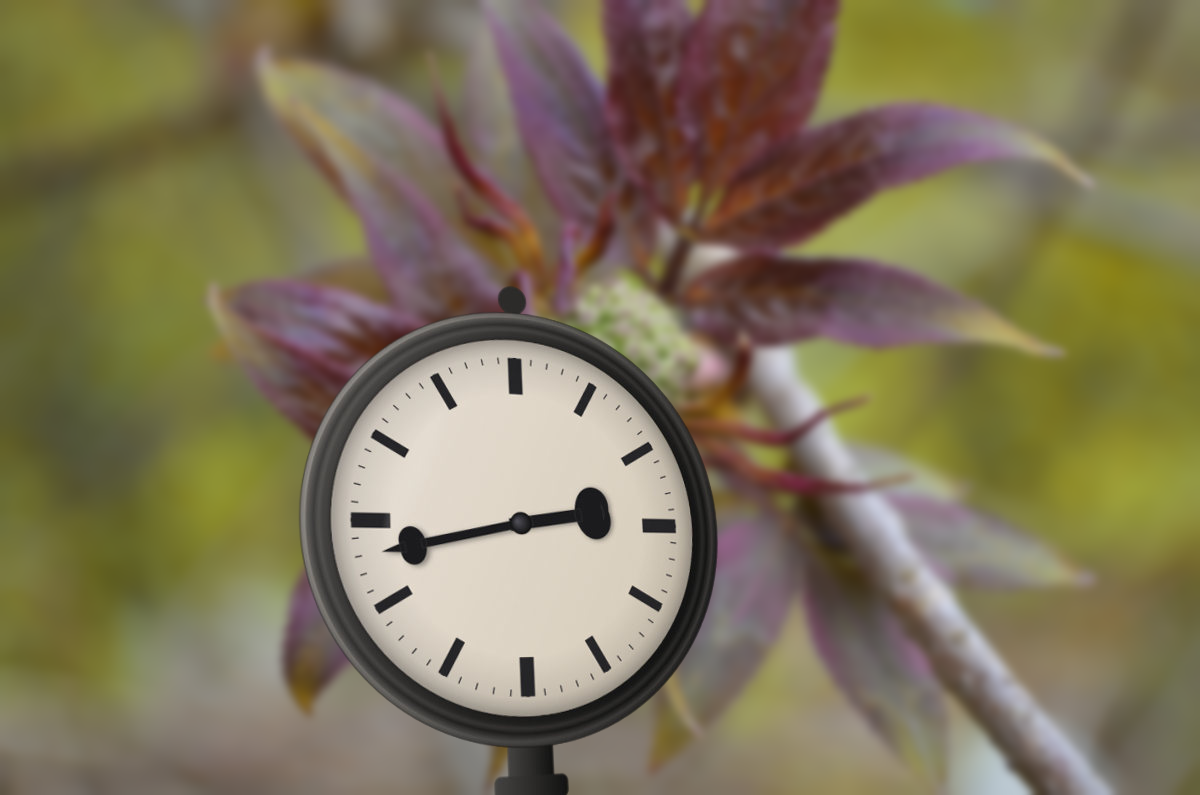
2.43
